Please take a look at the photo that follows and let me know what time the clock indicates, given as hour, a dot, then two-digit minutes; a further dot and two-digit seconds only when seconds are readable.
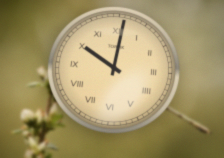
10.01
